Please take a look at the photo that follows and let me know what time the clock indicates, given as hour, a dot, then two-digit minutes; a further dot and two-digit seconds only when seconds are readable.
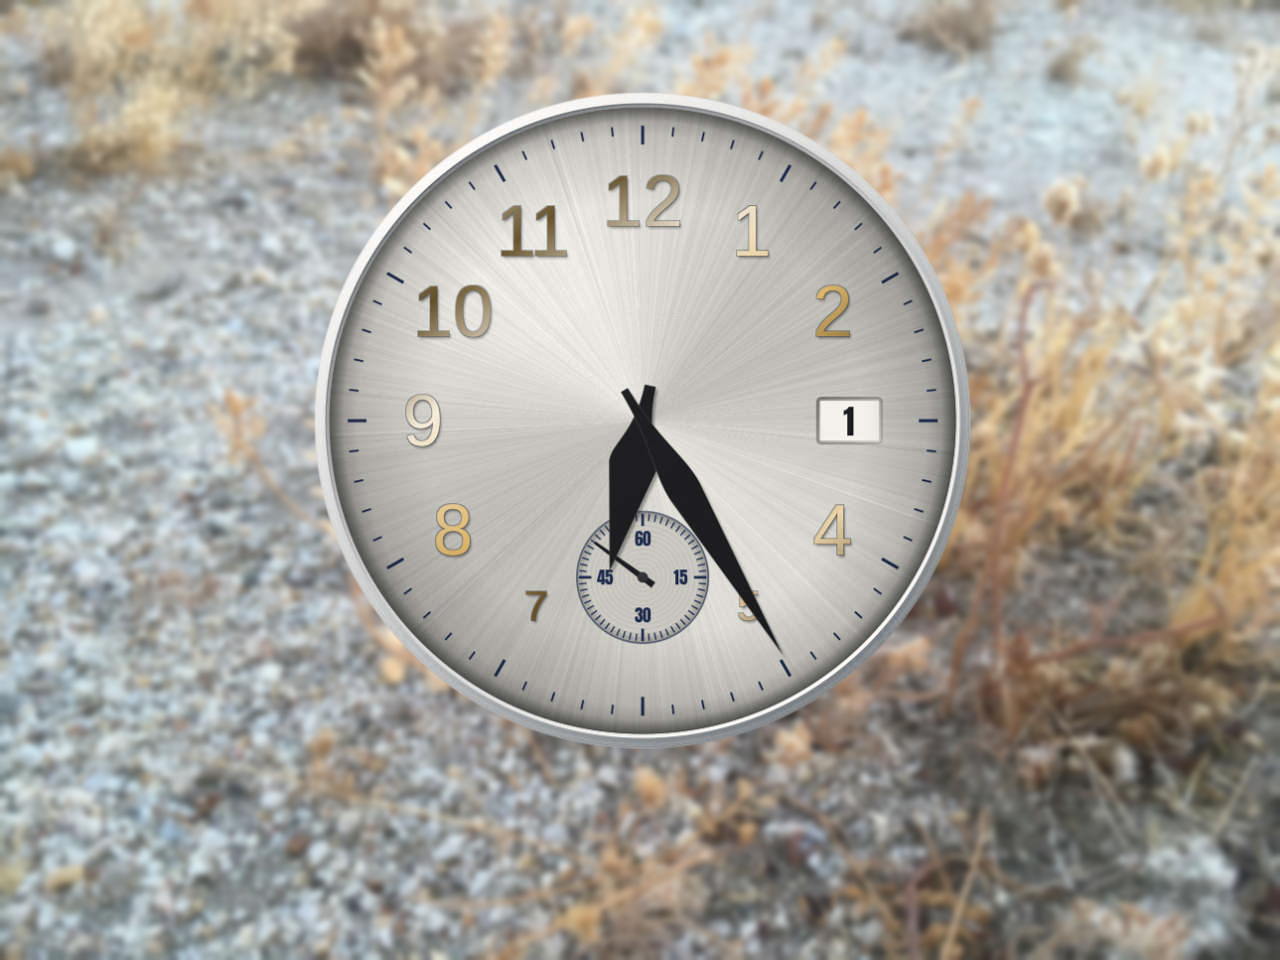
6.24.51
